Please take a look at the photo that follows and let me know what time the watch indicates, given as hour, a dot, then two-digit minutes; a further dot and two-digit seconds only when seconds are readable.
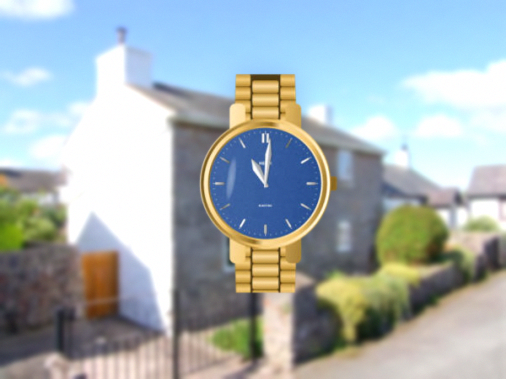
11.01
